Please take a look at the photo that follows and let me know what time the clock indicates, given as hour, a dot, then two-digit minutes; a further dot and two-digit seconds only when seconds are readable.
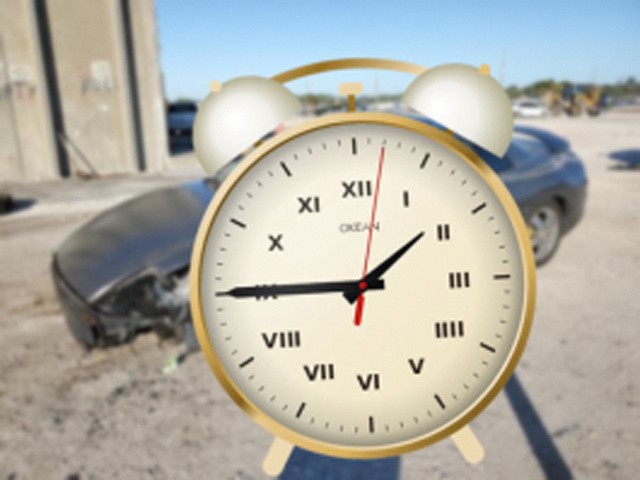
1.45.02
